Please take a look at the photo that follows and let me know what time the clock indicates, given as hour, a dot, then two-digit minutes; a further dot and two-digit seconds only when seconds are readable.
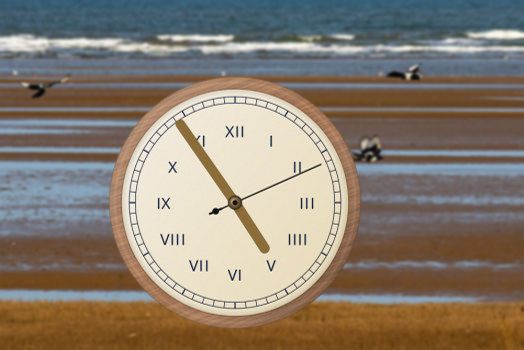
4.54.11
